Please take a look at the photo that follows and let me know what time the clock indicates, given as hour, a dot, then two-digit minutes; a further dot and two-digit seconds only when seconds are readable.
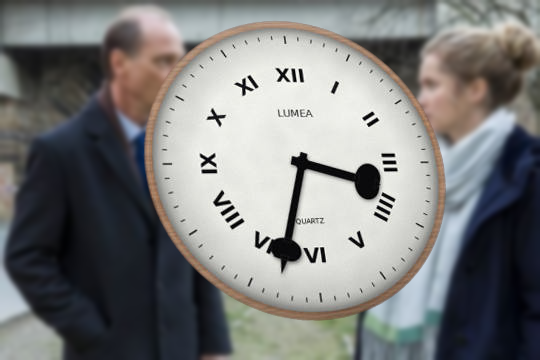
3.33
